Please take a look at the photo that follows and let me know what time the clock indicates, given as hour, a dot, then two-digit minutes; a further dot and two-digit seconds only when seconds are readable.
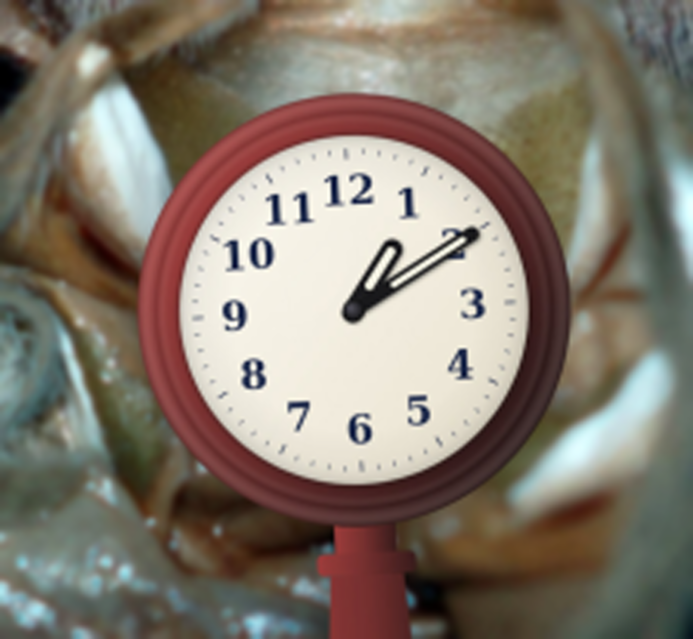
1.10
